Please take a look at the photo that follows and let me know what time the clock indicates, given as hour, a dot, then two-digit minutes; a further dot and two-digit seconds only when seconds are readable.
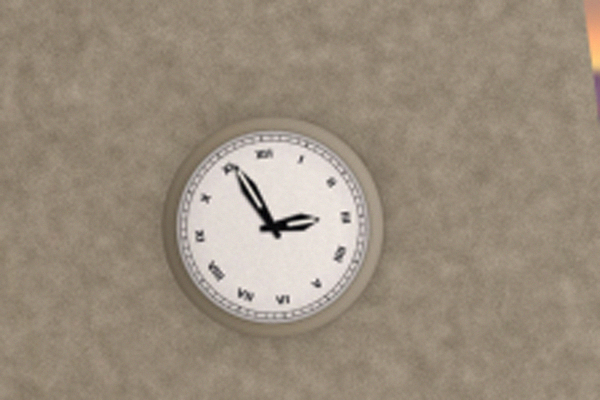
2.56
